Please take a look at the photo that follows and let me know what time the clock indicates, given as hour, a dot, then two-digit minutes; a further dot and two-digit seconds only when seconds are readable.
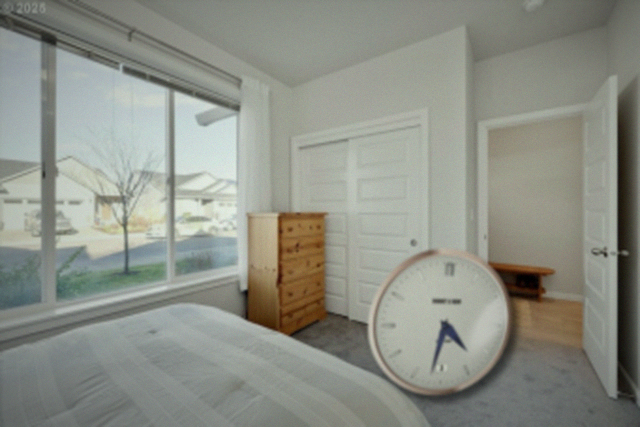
4.32
